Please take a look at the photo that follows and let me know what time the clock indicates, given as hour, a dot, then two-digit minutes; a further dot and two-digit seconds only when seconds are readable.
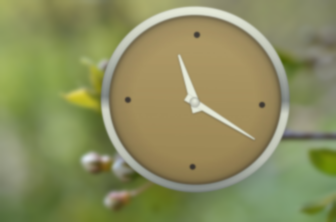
11.20
